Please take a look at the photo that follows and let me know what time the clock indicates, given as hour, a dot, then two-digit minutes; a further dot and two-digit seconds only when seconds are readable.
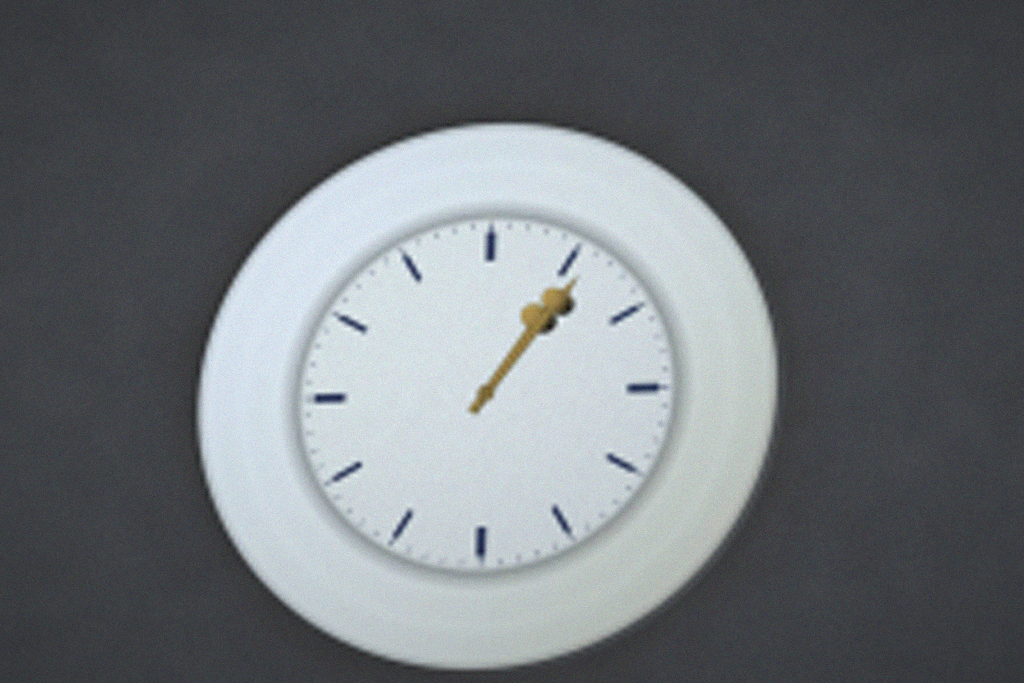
1.06
